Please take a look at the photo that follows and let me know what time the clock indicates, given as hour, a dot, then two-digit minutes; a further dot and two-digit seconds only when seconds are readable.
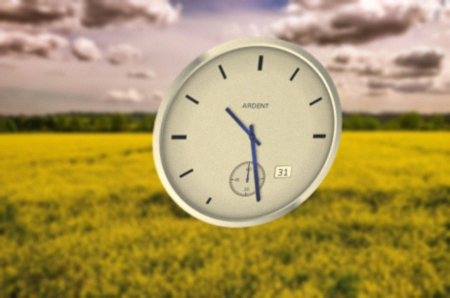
10.28
